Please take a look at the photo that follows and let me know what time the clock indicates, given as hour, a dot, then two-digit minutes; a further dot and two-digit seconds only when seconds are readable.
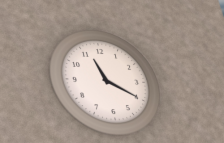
11.20
